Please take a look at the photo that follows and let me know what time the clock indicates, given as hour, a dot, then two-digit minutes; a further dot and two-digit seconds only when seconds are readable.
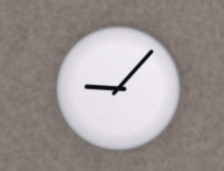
9.07
